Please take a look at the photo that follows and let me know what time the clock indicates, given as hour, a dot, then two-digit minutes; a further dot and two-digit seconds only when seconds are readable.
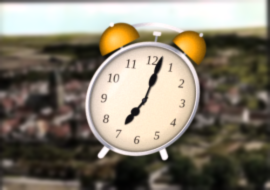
7.02
